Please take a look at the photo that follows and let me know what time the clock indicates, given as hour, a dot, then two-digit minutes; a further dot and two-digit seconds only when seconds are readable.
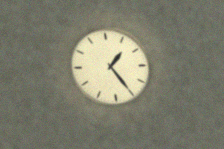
1.25
